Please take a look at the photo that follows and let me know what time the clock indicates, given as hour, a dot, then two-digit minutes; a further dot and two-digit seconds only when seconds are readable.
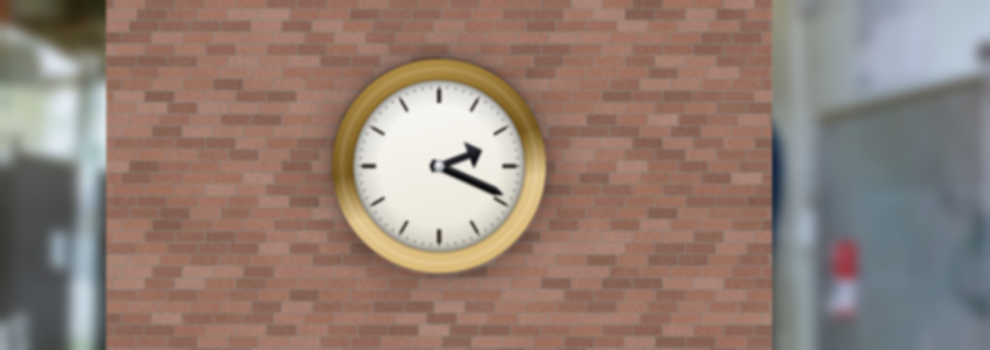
2.19
